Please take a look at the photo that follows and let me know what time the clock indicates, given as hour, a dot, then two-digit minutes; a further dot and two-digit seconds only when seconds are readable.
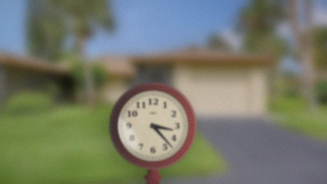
3.23
